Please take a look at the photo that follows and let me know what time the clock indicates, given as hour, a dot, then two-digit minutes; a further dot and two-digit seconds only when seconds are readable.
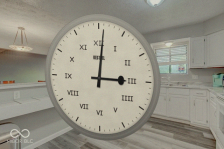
3.01
